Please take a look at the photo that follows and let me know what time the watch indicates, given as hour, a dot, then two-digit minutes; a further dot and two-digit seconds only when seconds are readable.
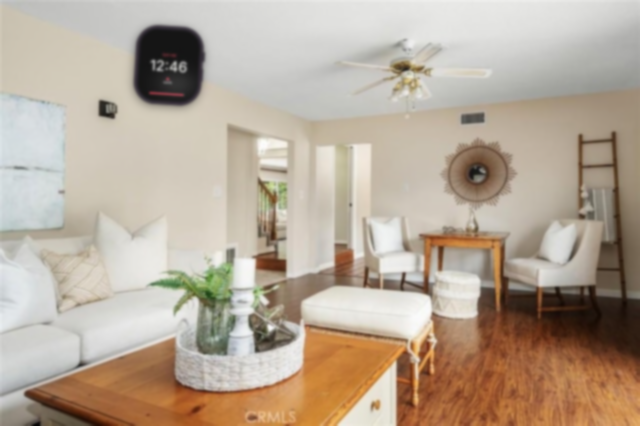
12.46
